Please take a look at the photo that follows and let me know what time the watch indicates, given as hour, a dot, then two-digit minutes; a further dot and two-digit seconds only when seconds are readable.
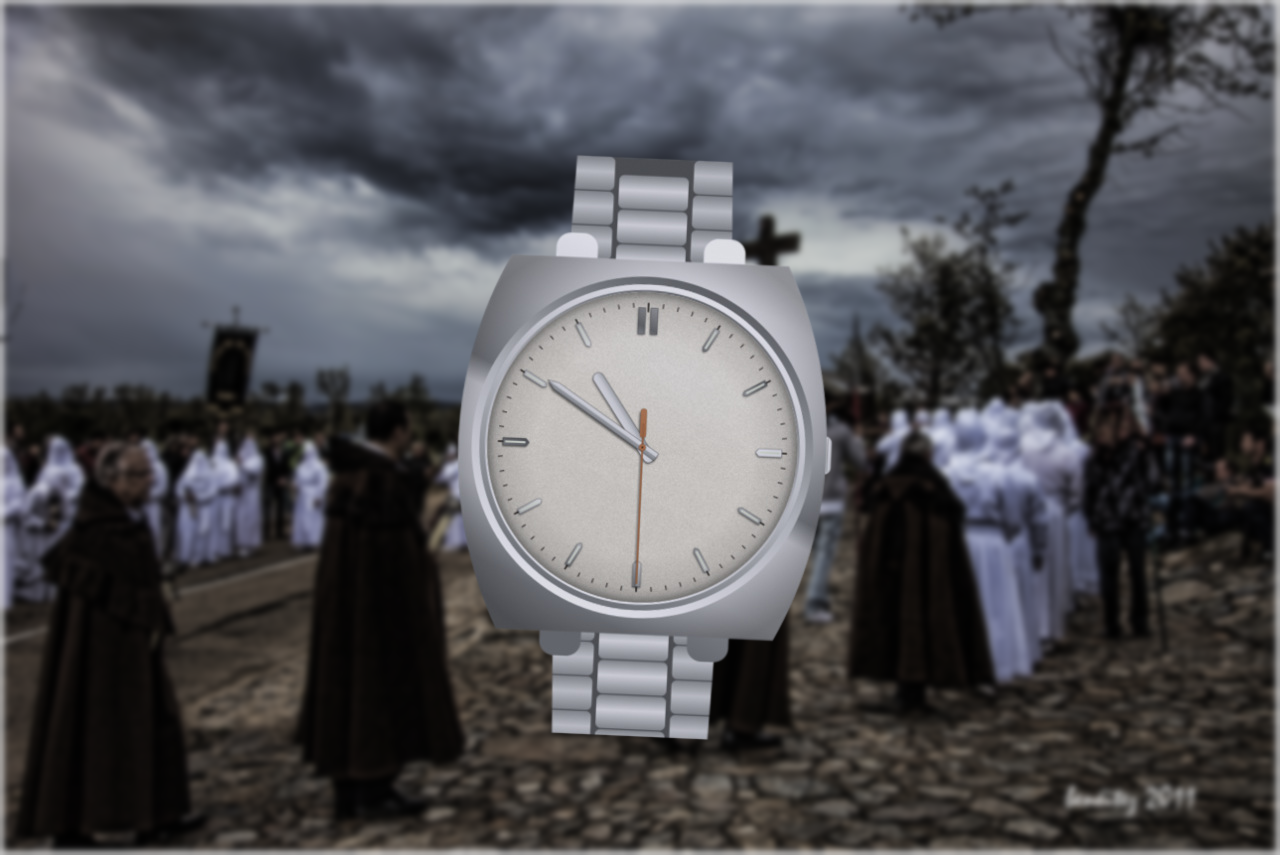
10.50.30
